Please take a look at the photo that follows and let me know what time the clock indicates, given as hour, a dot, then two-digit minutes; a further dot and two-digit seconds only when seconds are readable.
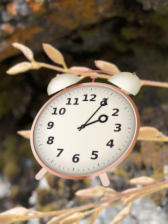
2.05
